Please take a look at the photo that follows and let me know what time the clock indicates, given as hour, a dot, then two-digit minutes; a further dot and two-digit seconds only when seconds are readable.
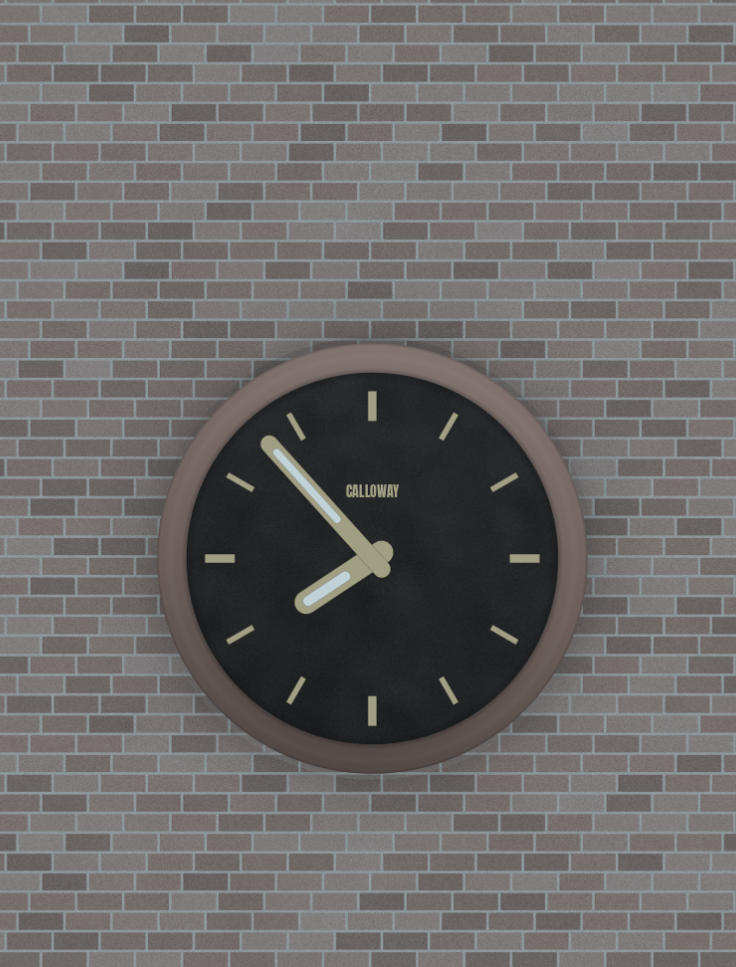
7.53
